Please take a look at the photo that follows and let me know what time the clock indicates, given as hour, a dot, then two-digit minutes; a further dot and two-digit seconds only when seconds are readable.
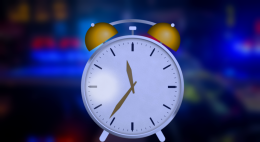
11.36
